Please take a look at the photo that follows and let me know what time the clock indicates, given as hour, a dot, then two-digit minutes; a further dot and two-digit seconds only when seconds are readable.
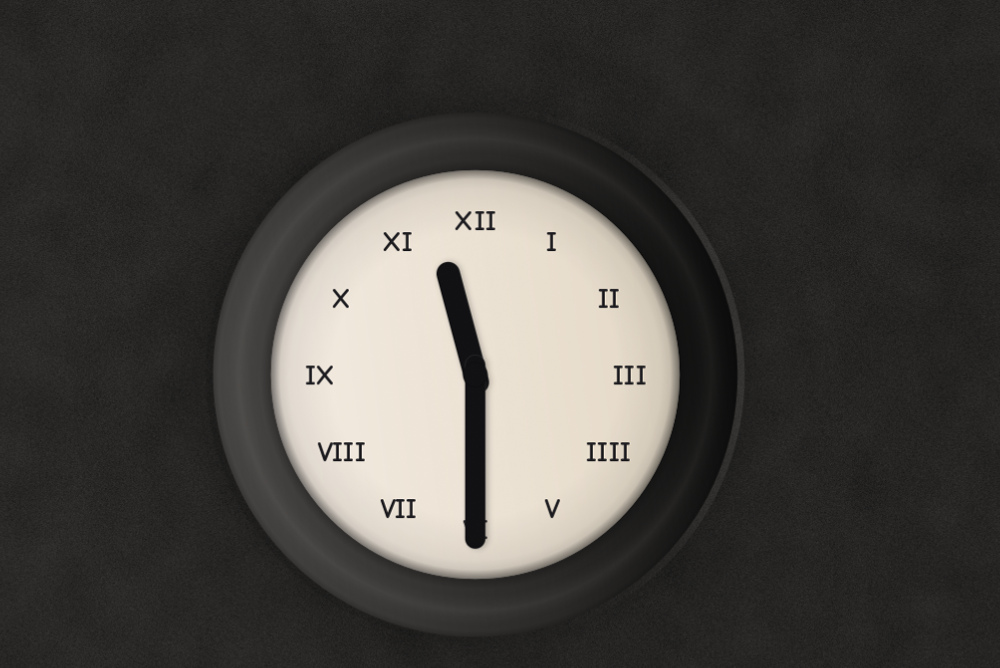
11.30
